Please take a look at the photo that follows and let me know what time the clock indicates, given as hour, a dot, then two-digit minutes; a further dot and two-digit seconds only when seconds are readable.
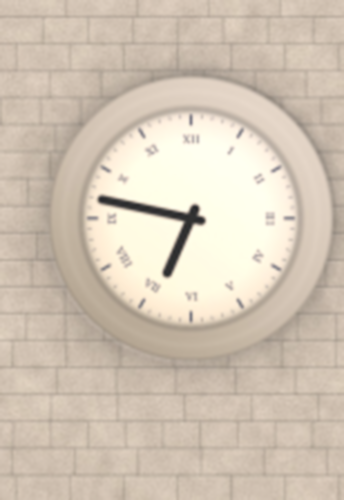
6.47
